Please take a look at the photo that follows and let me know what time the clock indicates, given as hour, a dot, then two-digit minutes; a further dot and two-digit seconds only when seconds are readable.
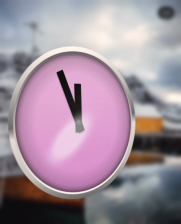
11.56
